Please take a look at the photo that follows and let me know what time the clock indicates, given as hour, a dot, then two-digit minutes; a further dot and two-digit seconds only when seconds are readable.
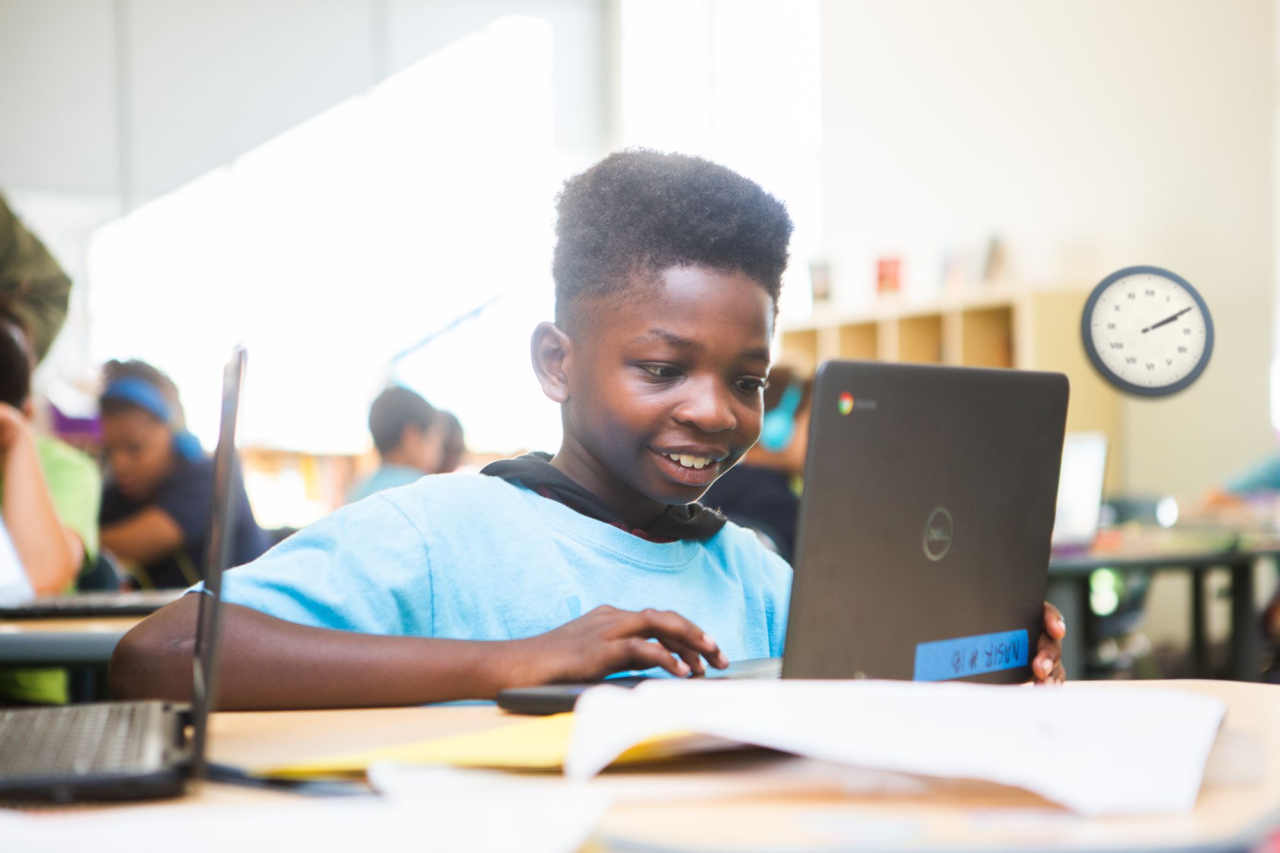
2.10
